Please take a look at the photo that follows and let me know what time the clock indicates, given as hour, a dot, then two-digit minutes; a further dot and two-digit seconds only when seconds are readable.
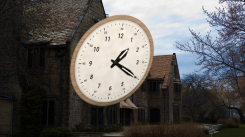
1.20
